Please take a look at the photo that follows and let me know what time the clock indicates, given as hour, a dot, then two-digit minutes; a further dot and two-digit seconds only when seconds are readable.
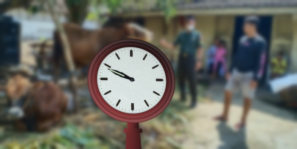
9.49
